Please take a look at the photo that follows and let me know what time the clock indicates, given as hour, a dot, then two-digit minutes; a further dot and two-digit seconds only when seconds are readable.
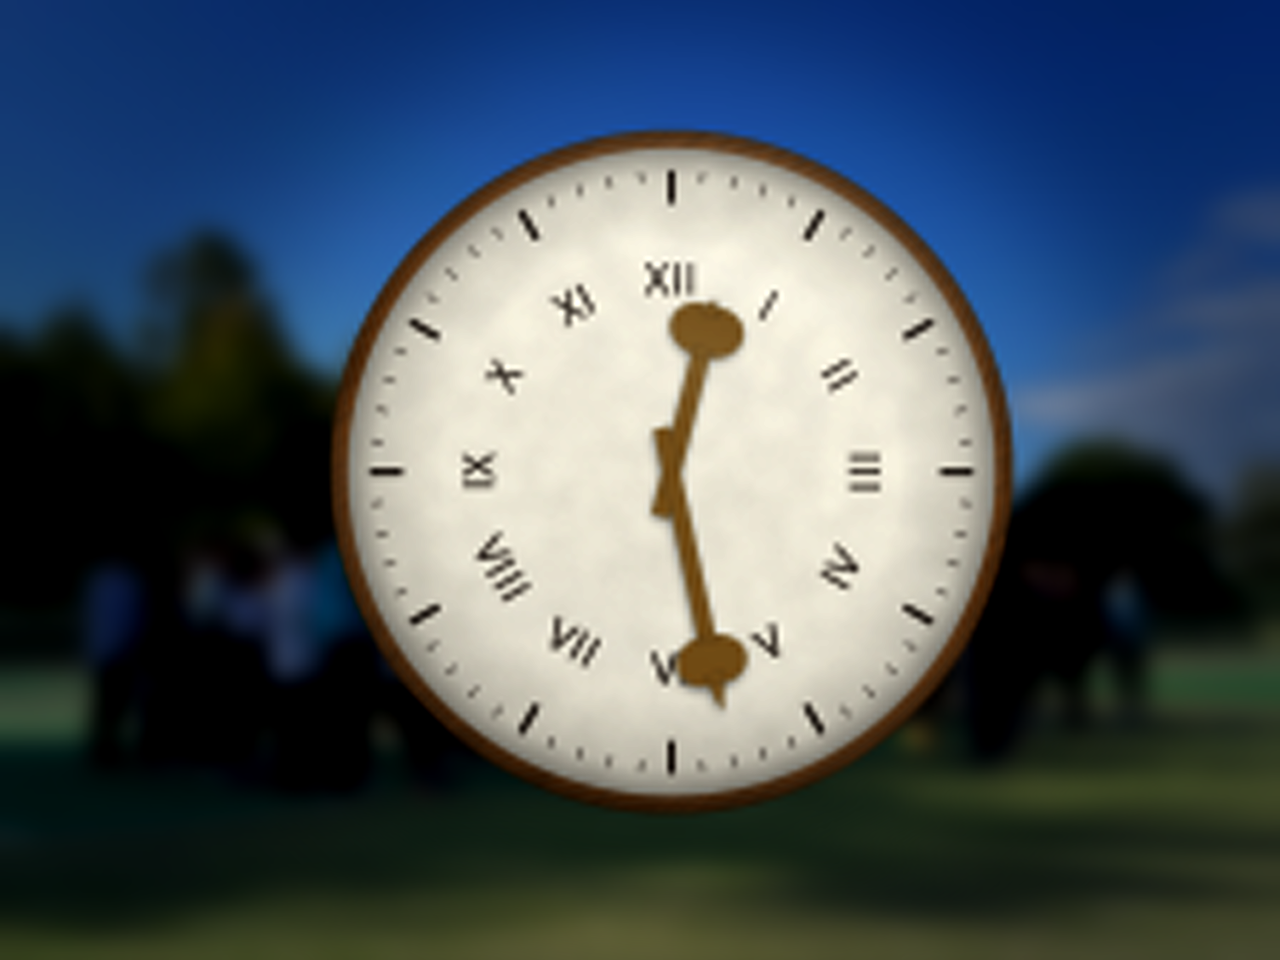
12.28
